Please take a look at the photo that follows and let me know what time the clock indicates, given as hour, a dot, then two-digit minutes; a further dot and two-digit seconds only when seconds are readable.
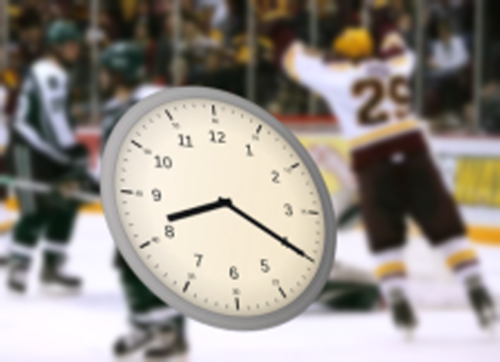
8.20
